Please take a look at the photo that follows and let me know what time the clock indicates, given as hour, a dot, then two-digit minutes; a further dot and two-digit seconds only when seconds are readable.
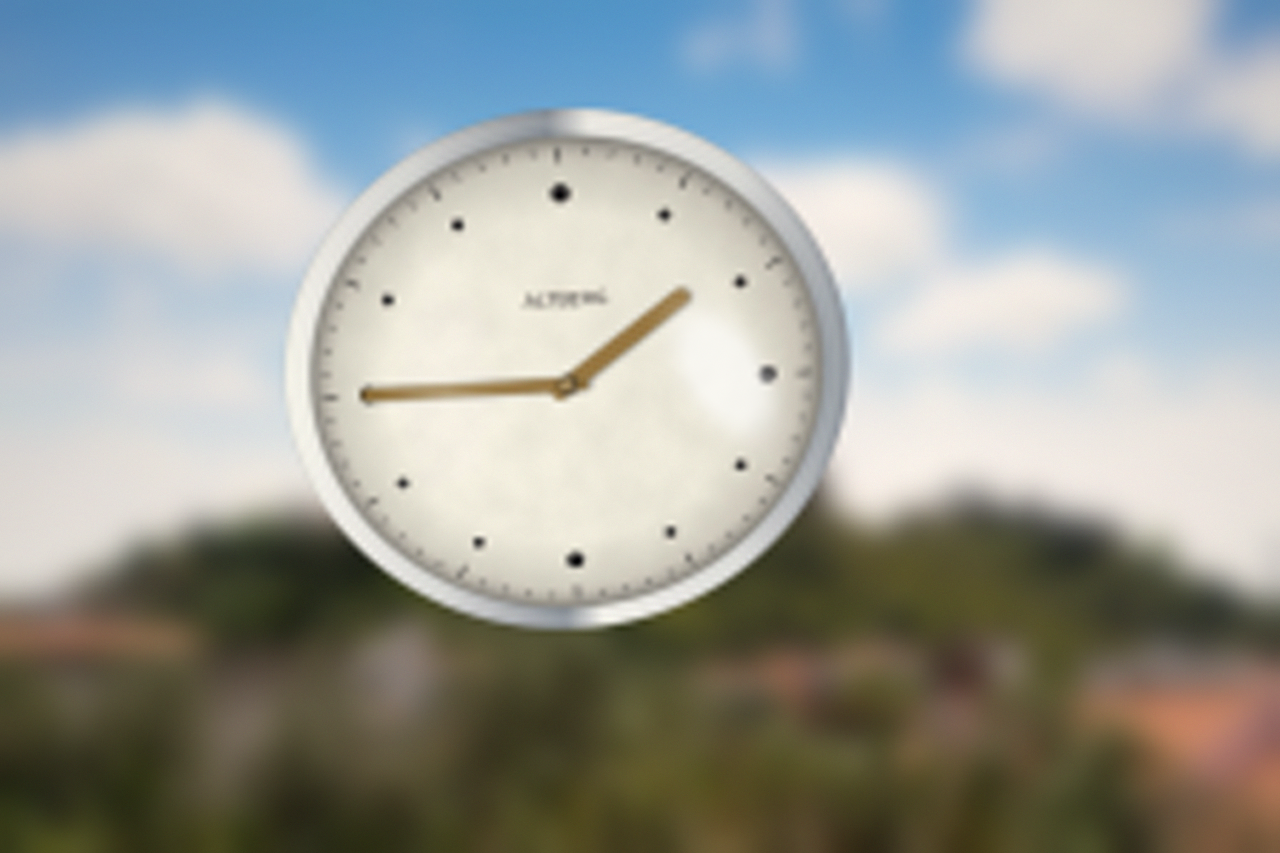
1.45
